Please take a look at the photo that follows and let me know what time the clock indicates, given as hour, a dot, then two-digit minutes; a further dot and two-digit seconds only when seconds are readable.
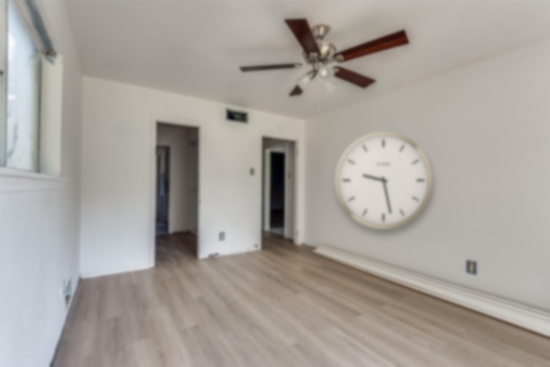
9.28
